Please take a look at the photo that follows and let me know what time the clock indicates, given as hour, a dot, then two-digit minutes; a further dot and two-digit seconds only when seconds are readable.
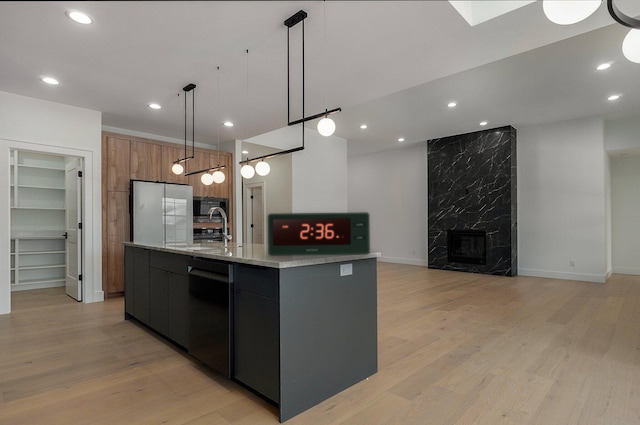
2.36
